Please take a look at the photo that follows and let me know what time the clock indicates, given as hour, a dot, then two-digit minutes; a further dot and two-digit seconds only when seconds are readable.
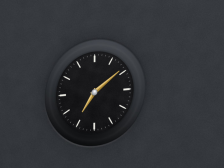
7.09
